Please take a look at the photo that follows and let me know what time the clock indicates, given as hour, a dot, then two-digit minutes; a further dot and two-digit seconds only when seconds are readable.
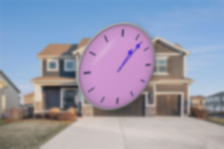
1.07
